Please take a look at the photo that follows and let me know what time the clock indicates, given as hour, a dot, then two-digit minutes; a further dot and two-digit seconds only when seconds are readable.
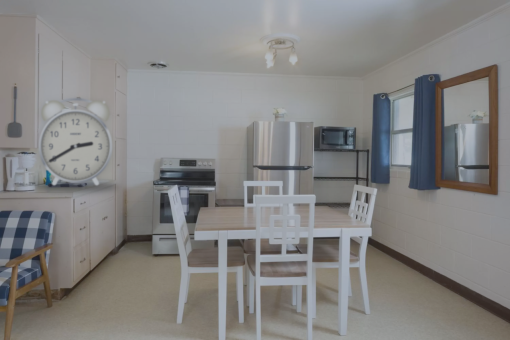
2.40
